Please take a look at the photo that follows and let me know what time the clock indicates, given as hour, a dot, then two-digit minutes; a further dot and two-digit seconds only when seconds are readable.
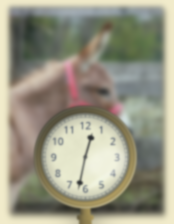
12.32
